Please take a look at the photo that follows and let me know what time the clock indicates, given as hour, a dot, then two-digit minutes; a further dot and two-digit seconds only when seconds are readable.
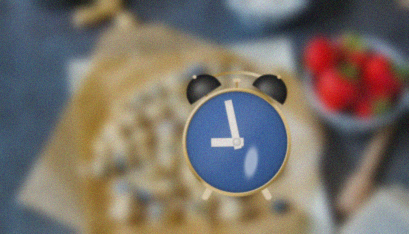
8.58
